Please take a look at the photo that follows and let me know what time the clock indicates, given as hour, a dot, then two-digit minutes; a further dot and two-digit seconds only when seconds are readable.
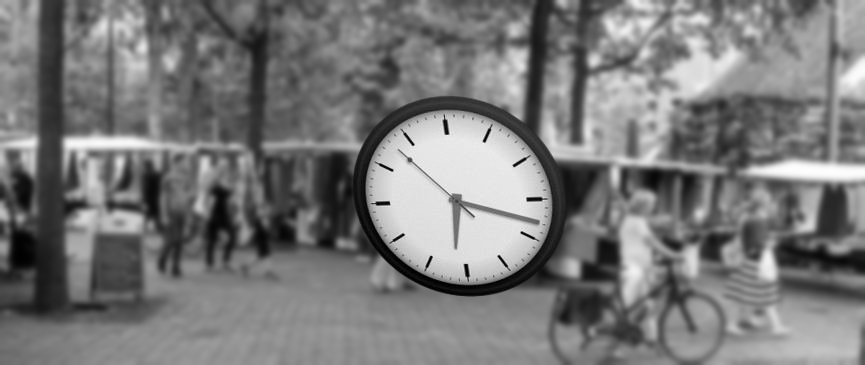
6.17.53
